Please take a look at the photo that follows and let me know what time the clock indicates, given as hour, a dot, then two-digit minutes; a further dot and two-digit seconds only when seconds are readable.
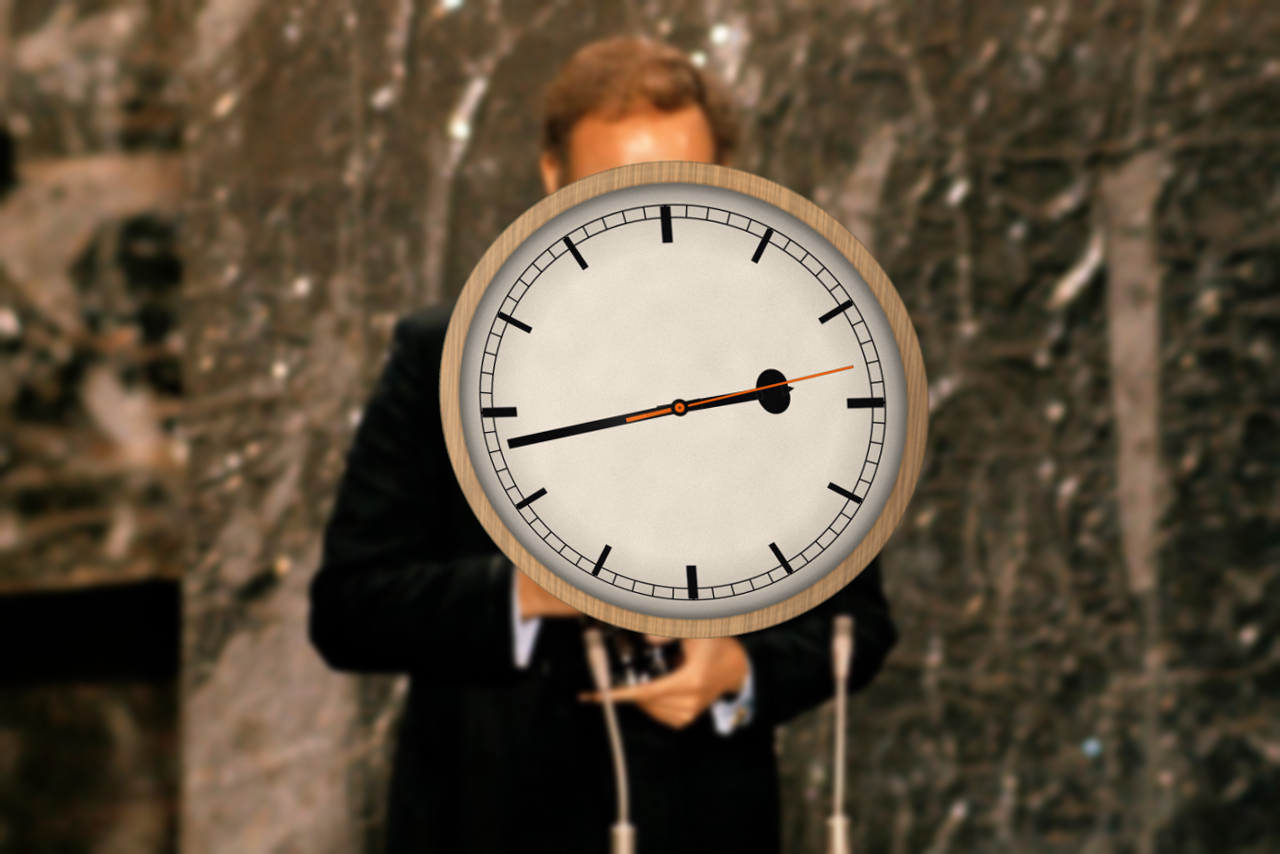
2.43.13
